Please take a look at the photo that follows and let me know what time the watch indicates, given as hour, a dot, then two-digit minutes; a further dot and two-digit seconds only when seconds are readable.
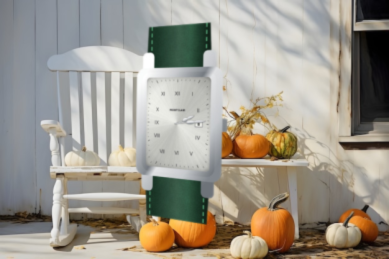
2.14
